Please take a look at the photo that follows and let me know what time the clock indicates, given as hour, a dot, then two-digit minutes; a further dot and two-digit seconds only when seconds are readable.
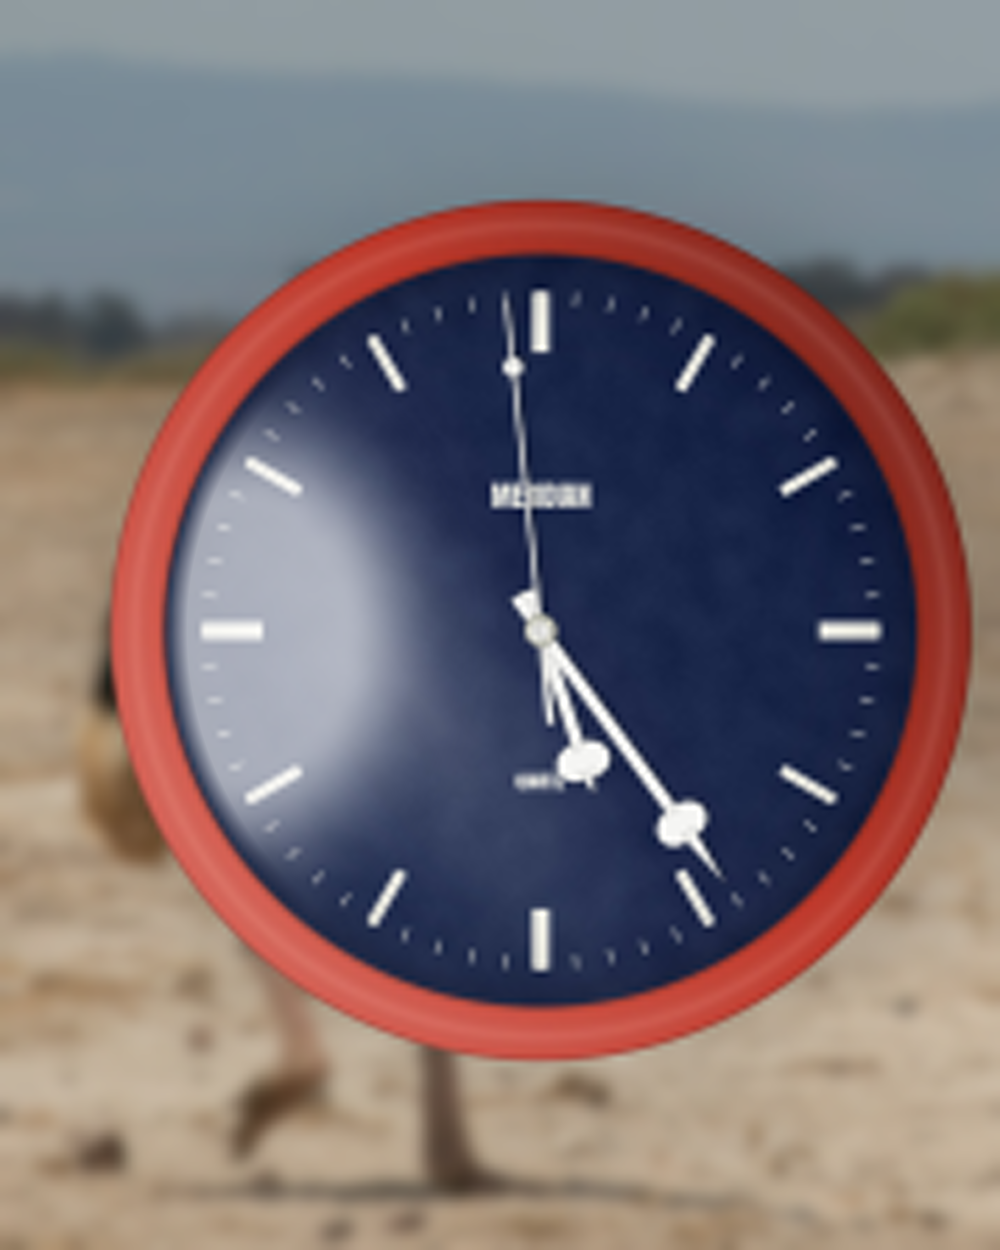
5.23.59
